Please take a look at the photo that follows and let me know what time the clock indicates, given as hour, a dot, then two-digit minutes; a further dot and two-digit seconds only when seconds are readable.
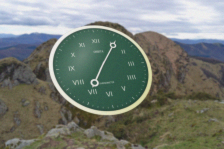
7.06
